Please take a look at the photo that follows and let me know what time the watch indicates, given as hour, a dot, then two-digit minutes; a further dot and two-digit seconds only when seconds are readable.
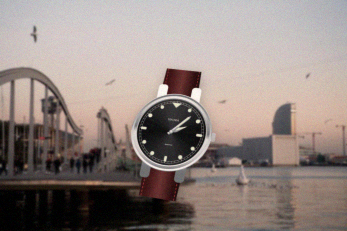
2.07
